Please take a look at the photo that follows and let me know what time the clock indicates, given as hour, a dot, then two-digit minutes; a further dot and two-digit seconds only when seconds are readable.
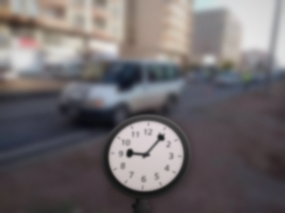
9.06
